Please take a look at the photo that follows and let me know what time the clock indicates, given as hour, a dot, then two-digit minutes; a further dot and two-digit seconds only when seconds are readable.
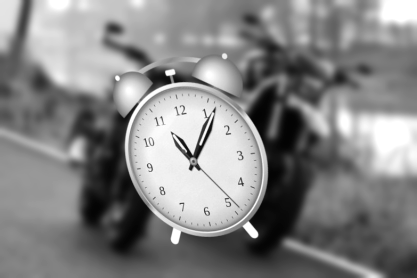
11.06.24
